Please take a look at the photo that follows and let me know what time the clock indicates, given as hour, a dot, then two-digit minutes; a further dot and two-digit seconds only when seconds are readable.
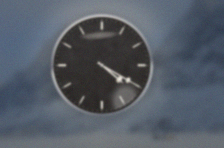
4.20
